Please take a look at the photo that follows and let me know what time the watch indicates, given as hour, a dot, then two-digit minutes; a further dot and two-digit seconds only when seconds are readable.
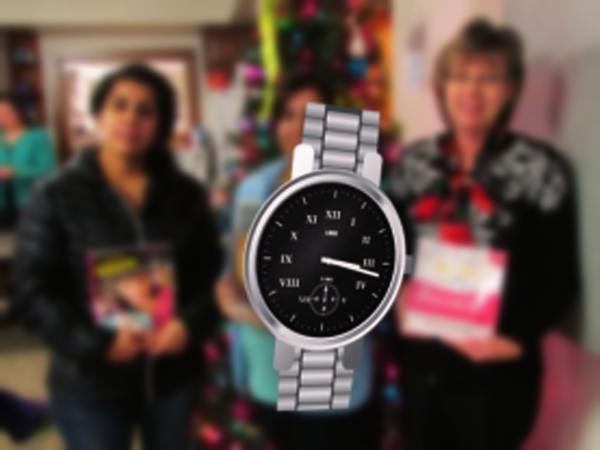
3.17
